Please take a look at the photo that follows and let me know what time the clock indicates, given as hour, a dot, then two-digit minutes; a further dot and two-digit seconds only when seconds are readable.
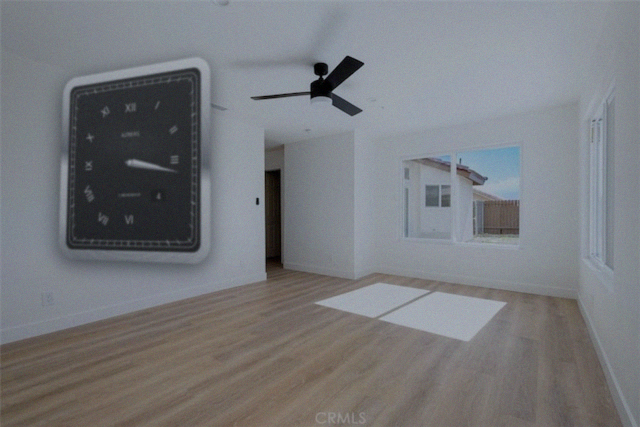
3.17
